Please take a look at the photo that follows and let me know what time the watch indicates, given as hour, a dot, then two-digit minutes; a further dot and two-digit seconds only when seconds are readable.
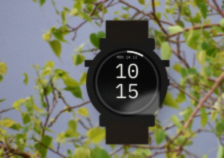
10.15
